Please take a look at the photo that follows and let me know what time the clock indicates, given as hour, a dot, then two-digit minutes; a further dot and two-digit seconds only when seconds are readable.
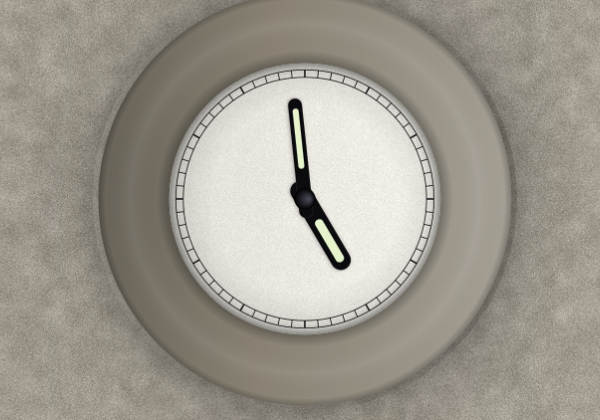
4.59
